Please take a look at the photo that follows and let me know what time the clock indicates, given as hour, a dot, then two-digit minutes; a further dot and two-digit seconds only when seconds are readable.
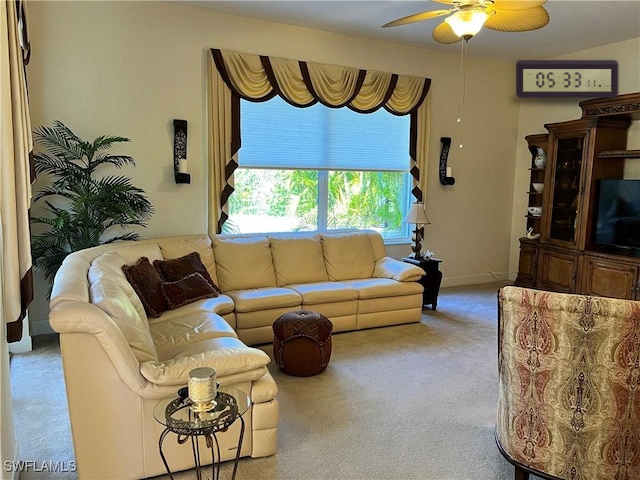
5.33.11
